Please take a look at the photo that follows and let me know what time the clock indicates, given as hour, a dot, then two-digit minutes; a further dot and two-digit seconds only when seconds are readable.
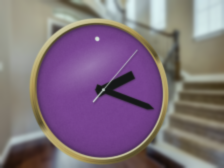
2.19.08
